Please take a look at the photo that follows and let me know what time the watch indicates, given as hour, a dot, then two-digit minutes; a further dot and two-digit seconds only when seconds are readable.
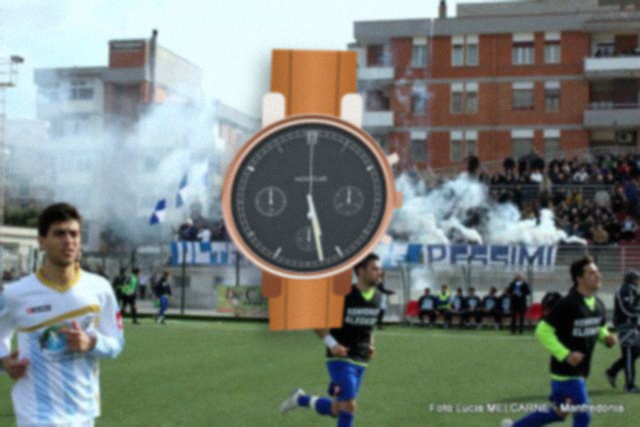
5.28
